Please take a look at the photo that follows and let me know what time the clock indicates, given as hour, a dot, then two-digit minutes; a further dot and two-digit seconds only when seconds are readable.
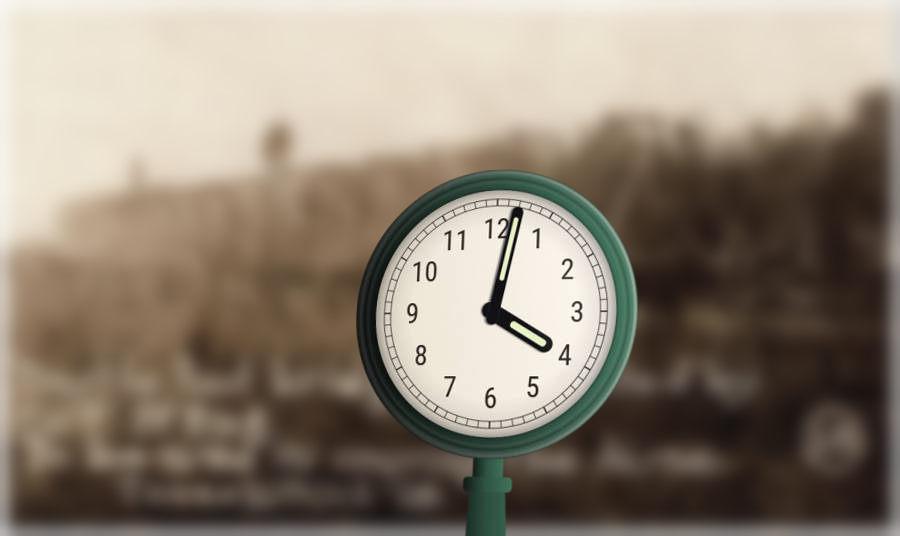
4.02
